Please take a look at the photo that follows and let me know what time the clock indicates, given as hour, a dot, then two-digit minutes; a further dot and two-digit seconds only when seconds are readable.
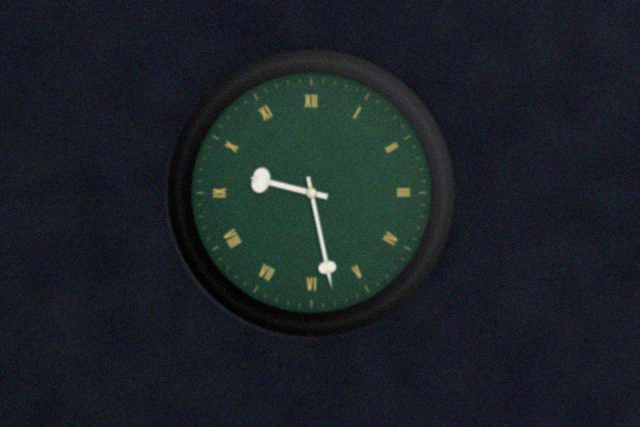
9.28
